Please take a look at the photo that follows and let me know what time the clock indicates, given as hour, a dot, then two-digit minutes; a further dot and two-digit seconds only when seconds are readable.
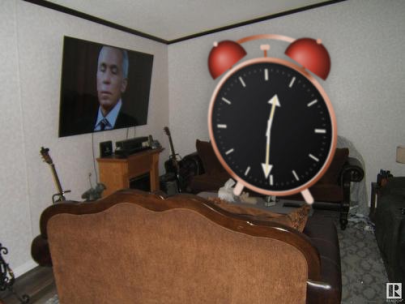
12.31
